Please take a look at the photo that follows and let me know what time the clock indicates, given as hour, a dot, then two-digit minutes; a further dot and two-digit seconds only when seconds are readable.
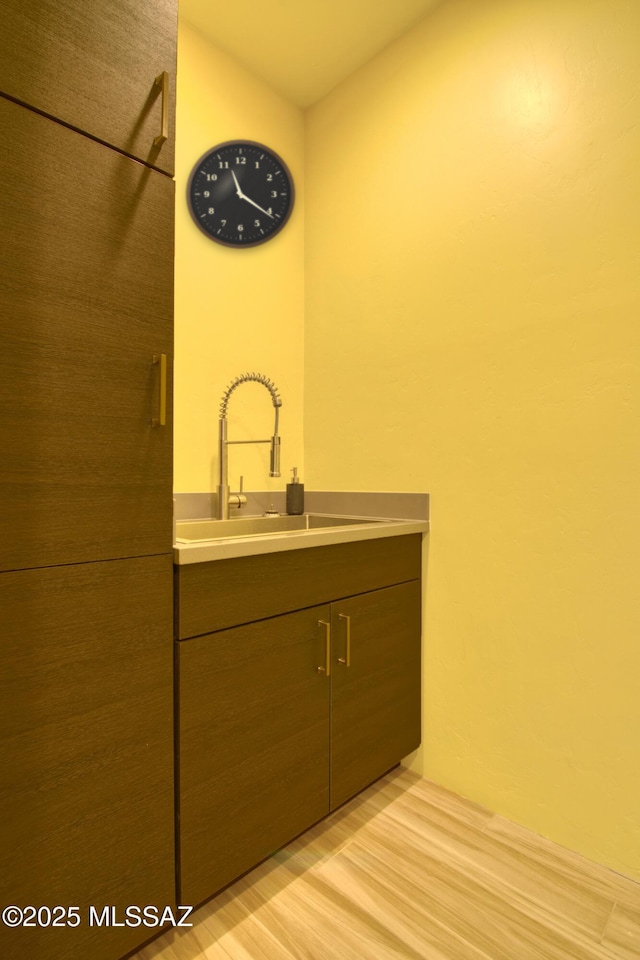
11.21
